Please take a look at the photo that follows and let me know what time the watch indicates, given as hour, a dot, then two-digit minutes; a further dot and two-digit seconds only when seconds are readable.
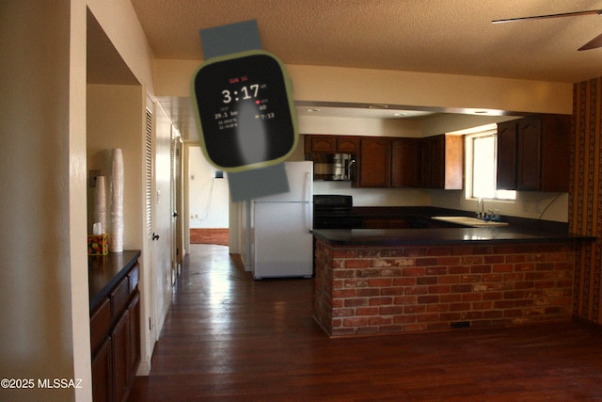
3.17
